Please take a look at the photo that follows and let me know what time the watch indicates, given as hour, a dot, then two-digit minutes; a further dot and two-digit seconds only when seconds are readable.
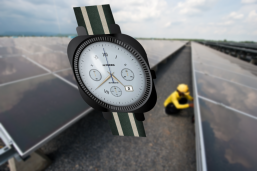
4.39
